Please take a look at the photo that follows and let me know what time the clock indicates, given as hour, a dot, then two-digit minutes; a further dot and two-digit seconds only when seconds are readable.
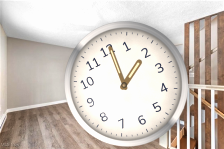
2.01
